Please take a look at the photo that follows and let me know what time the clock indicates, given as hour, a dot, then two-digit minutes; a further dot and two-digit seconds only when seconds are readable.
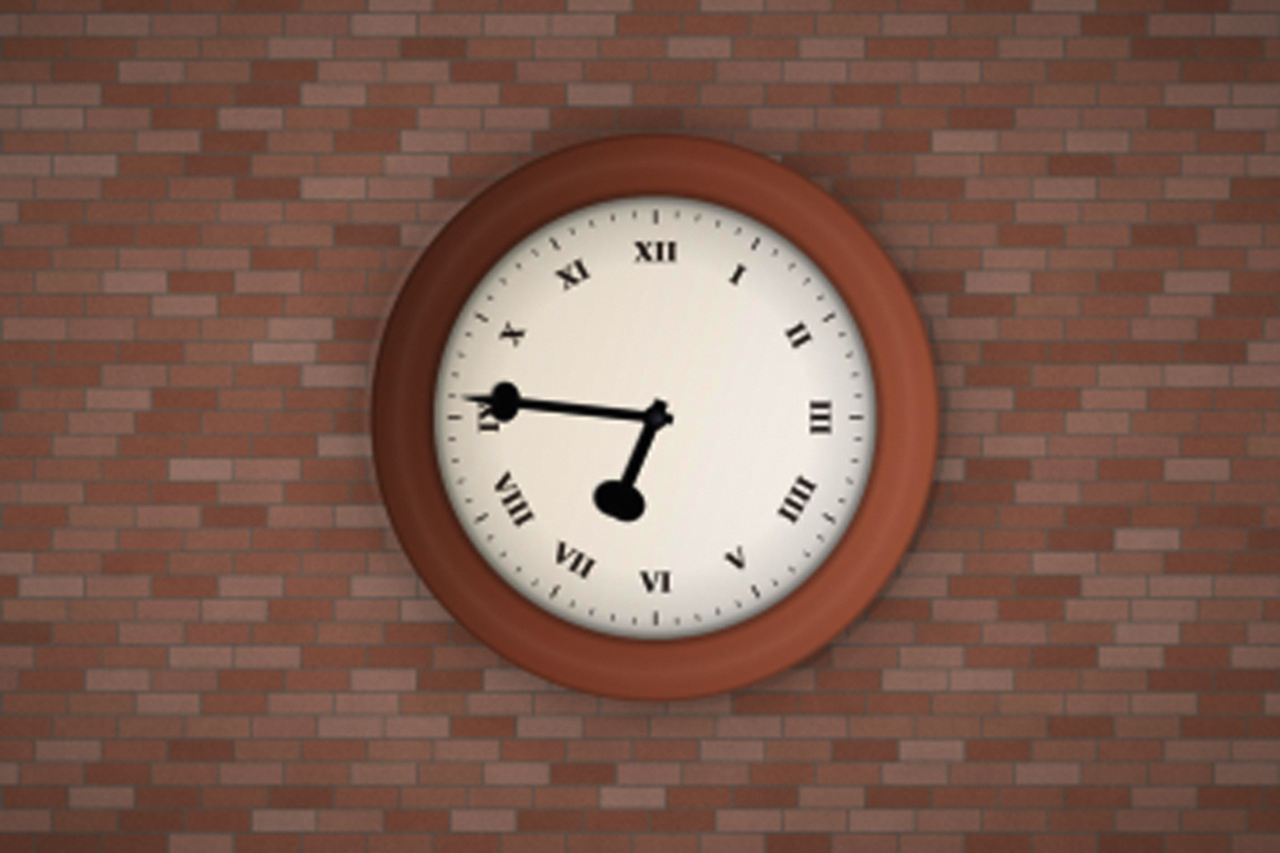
6.46
